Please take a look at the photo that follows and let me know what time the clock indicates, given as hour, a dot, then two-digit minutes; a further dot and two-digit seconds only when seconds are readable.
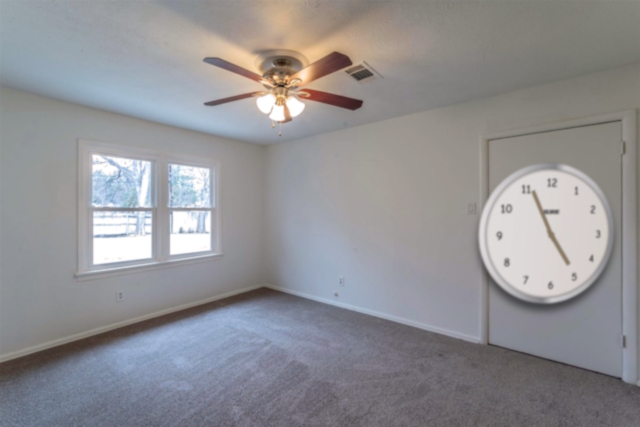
4.56
